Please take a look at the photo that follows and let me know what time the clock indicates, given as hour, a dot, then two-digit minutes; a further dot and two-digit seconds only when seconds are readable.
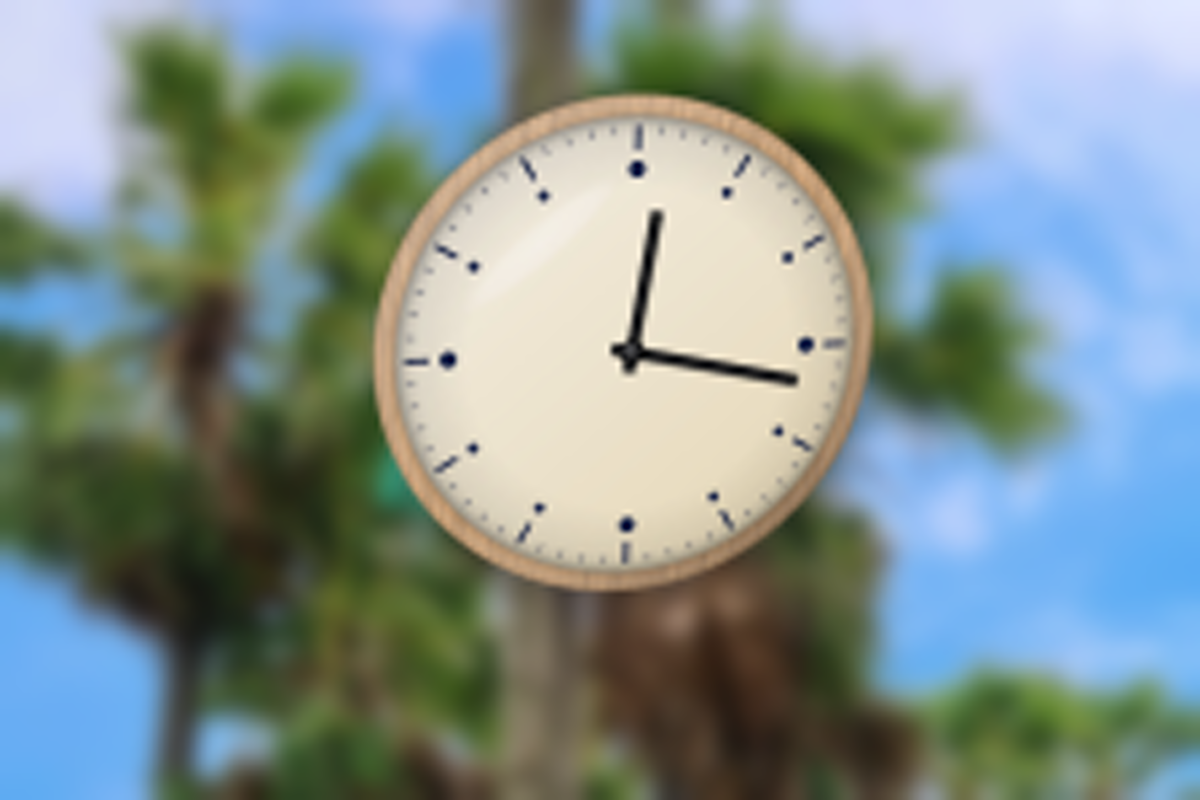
12.17
